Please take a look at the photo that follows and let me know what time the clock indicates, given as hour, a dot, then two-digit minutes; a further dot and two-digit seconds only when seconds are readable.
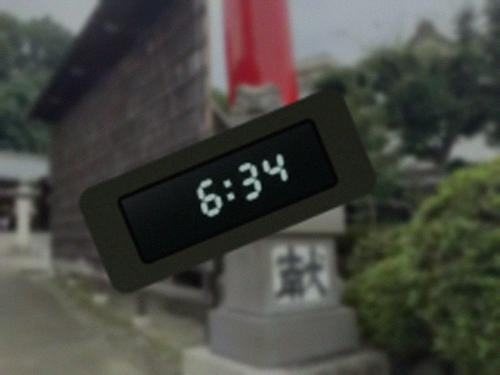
6.34
